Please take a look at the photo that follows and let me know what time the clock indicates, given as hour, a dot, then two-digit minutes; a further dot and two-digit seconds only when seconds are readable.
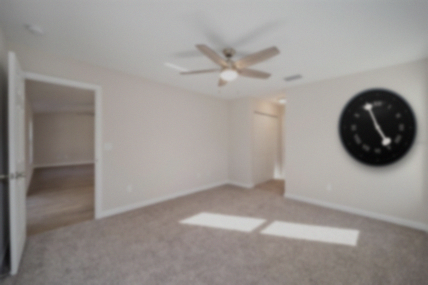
4.56
